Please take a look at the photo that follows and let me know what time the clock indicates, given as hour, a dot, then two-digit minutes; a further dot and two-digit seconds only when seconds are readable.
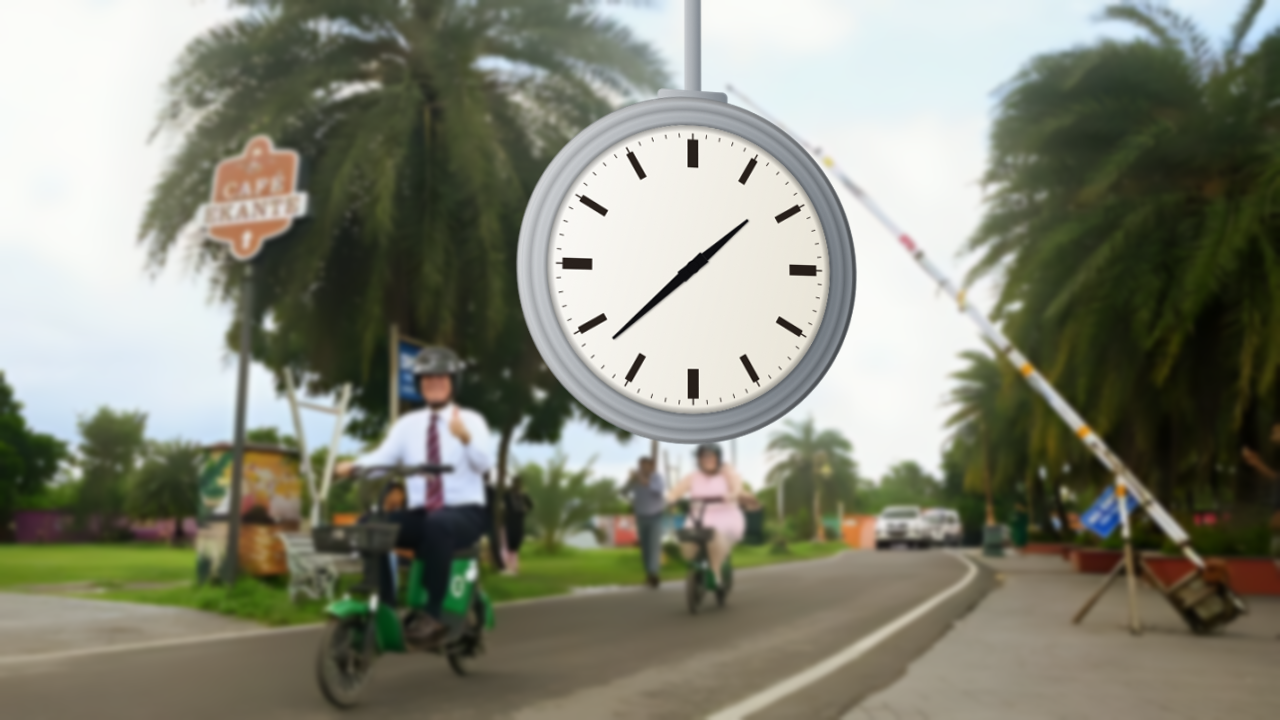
1.38
